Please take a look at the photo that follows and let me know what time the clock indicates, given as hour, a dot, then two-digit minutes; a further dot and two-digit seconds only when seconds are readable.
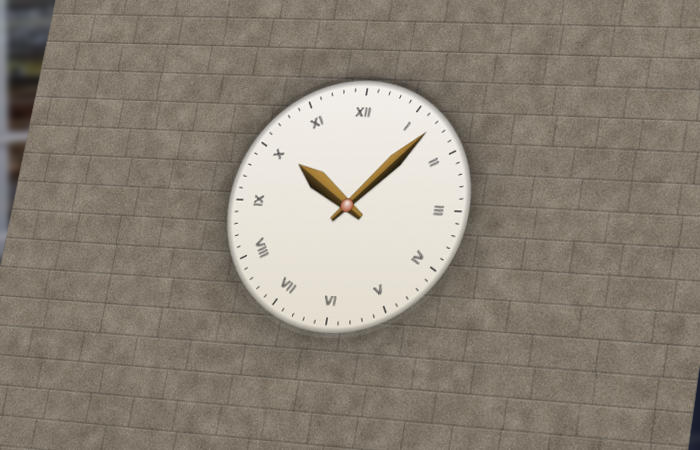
10.07
